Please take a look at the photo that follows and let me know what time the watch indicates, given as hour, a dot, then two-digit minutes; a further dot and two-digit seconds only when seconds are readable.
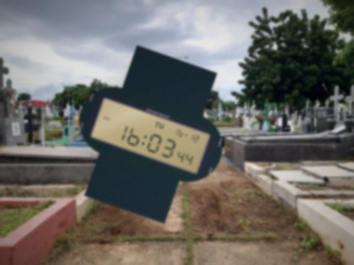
16.03
